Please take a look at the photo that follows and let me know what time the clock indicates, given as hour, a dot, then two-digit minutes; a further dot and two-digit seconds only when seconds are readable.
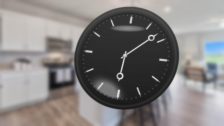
6.08
